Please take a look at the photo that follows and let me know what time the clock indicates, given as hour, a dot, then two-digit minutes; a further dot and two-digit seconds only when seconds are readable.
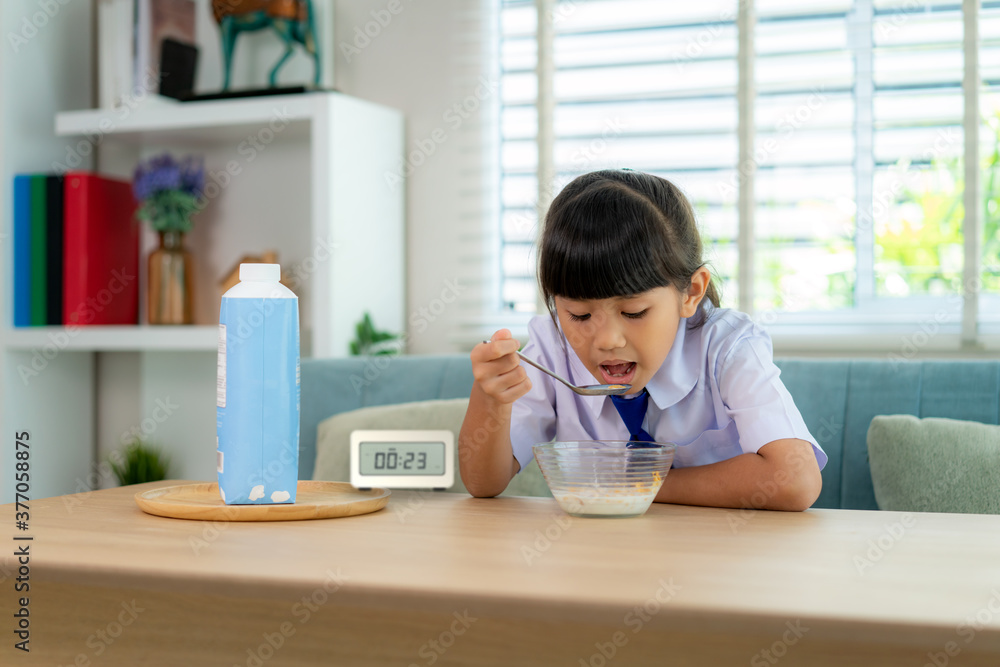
0.23
